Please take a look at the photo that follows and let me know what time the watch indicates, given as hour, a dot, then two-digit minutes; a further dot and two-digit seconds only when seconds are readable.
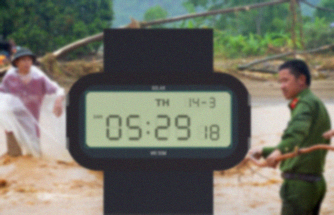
5.29.18
